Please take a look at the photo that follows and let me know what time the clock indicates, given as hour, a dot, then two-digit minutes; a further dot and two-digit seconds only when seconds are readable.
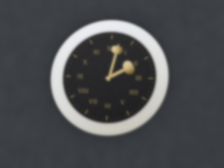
2.02
